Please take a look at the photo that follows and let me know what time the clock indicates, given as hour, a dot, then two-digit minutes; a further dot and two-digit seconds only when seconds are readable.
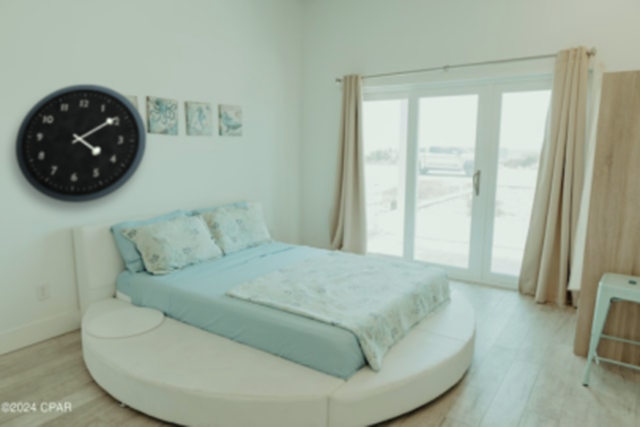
4.09
